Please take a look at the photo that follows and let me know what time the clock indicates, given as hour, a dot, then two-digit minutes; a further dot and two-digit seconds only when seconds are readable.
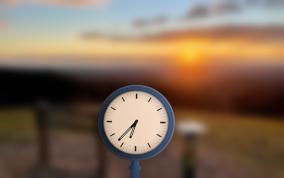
6.37
